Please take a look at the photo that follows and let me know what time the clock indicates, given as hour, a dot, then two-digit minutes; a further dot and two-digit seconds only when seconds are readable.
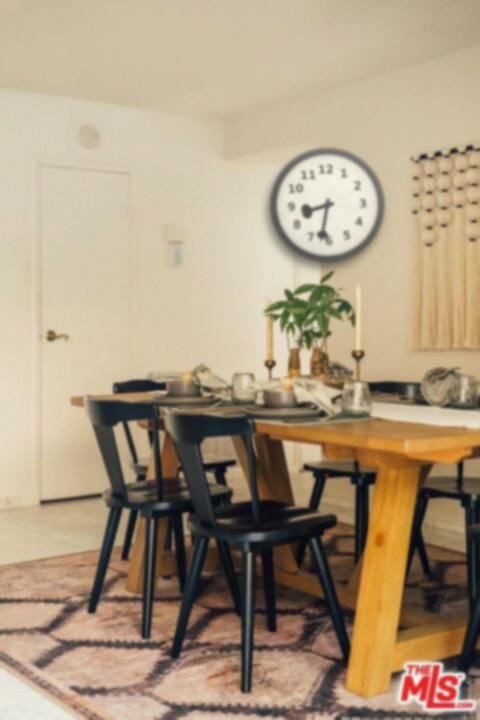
8.32
